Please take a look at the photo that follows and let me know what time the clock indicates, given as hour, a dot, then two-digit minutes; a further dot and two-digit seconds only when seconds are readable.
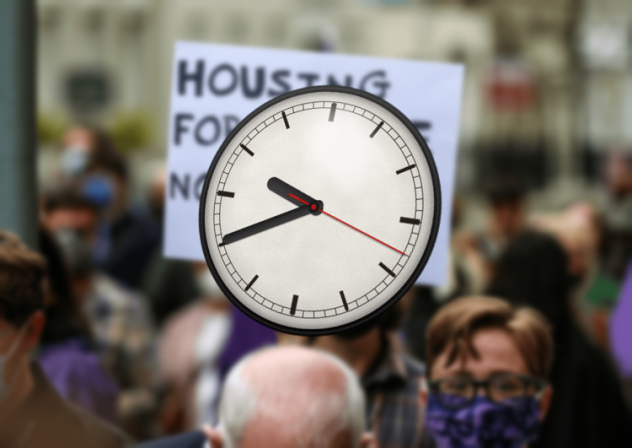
9.40.18
